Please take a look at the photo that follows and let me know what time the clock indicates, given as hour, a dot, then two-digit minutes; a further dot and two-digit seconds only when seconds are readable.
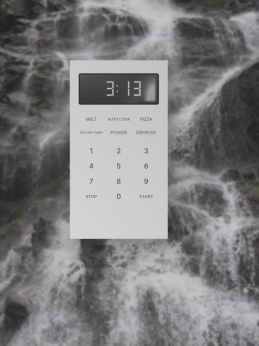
3.13
